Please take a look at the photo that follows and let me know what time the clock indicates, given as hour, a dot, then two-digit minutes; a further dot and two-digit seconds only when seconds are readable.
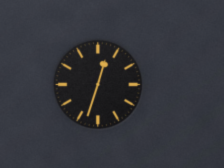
12.33
